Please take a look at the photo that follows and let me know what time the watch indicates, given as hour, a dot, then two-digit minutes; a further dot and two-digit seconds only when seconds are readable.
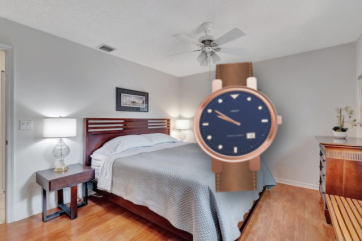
9.51
